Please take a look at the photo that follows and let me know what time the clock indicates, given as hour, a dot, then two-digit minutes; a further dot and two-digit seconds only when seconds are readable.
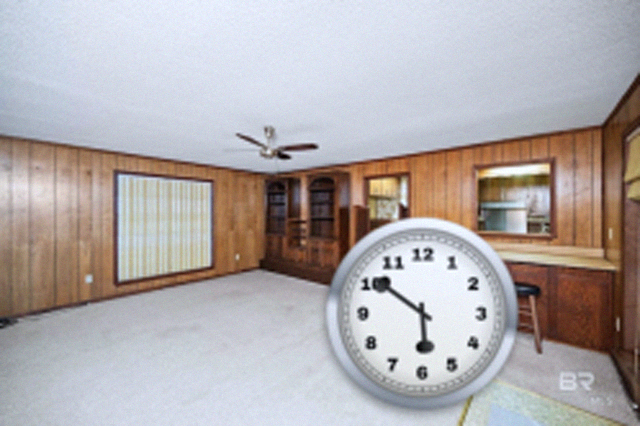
5.51
